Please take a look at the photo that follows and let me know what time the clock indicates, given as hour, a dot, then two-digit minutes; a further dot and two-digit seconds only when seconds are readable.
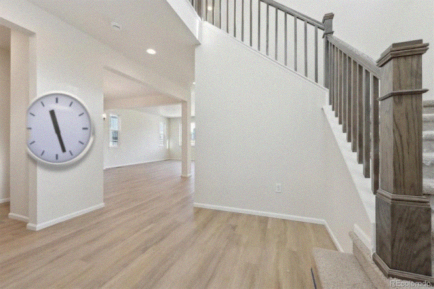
11.27
